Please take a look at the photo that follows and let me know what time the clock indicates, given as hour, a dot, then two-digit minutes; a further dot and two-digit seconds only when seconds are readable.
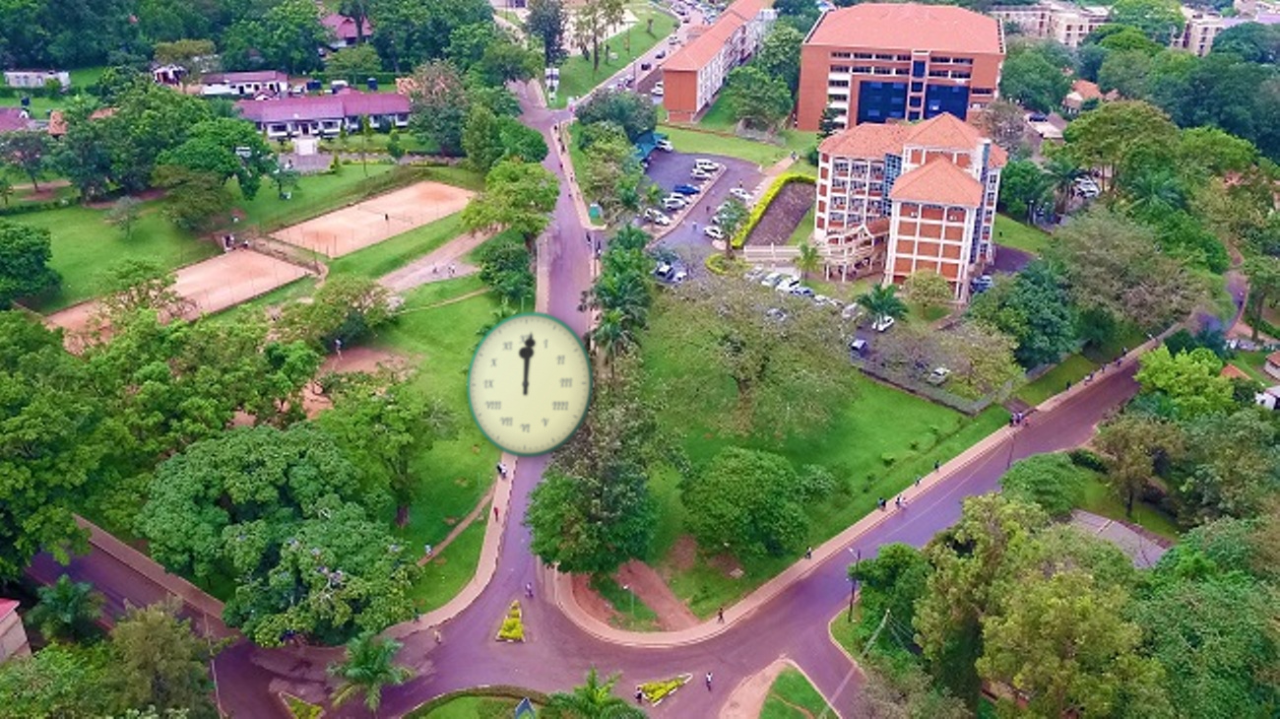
12.01
